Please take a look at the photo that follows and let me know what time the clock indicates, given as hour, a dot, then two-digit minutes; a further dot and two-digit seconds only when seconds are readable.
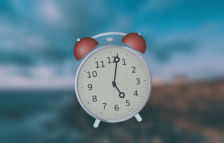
5.02
